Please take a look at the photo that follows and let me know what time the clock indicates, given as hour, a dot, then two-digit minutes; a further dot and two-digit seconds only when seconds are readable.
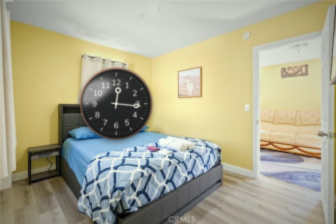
12.16
